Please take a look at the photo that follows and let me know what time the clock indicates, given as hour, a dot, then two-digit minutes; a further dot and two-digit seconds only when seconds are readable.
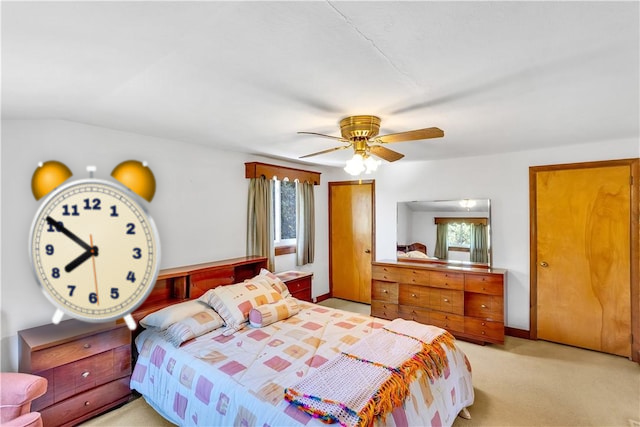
7.50.29
